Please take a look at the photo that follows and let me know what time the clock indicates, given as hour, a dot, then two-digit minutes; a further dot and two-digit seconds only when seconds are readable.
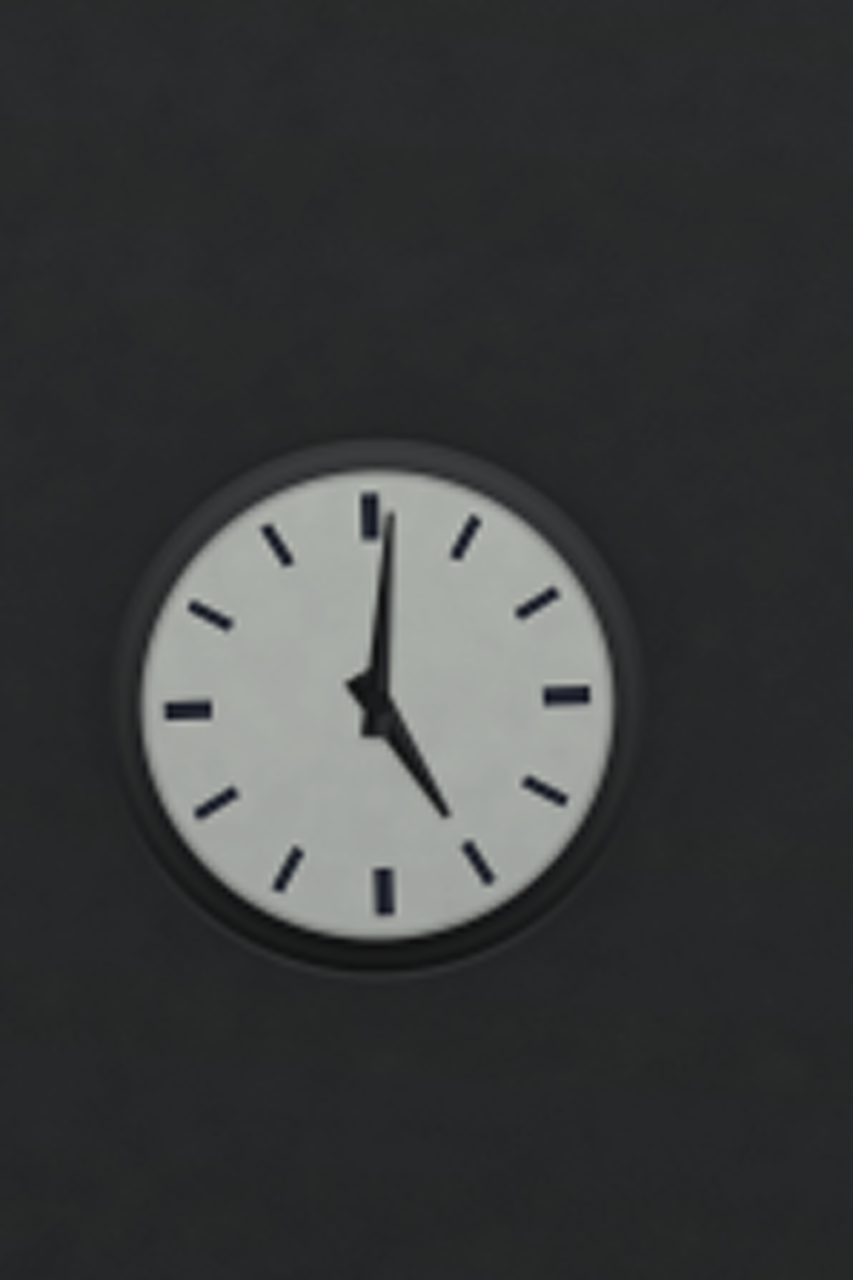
5.01
